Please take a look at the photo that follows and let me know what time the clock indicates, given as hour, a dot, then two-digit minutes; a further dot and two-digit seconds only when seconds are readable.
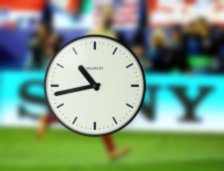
10.43
